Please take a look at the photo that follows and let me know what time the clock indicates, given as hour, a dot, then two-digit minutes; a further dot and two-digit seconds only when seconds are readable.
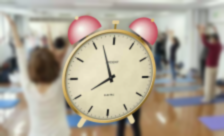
7.57
